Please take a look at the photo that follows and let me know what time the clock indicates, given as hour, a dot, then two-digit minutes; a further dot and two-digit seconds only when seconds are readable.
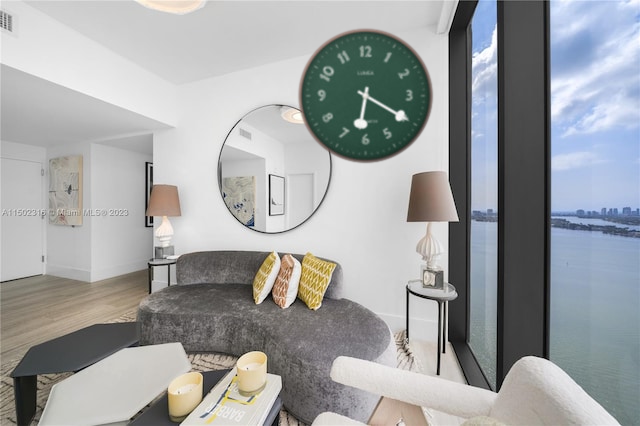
6.20
